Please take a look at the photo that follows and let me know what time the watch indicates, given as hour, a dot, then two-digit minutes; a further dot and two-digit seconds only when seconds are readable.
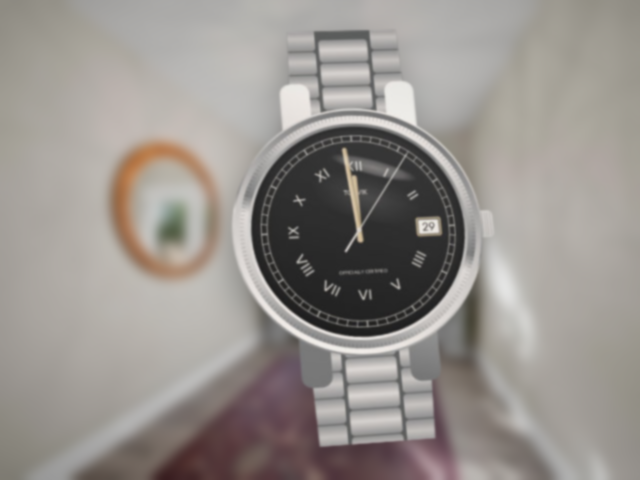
11.59.06
